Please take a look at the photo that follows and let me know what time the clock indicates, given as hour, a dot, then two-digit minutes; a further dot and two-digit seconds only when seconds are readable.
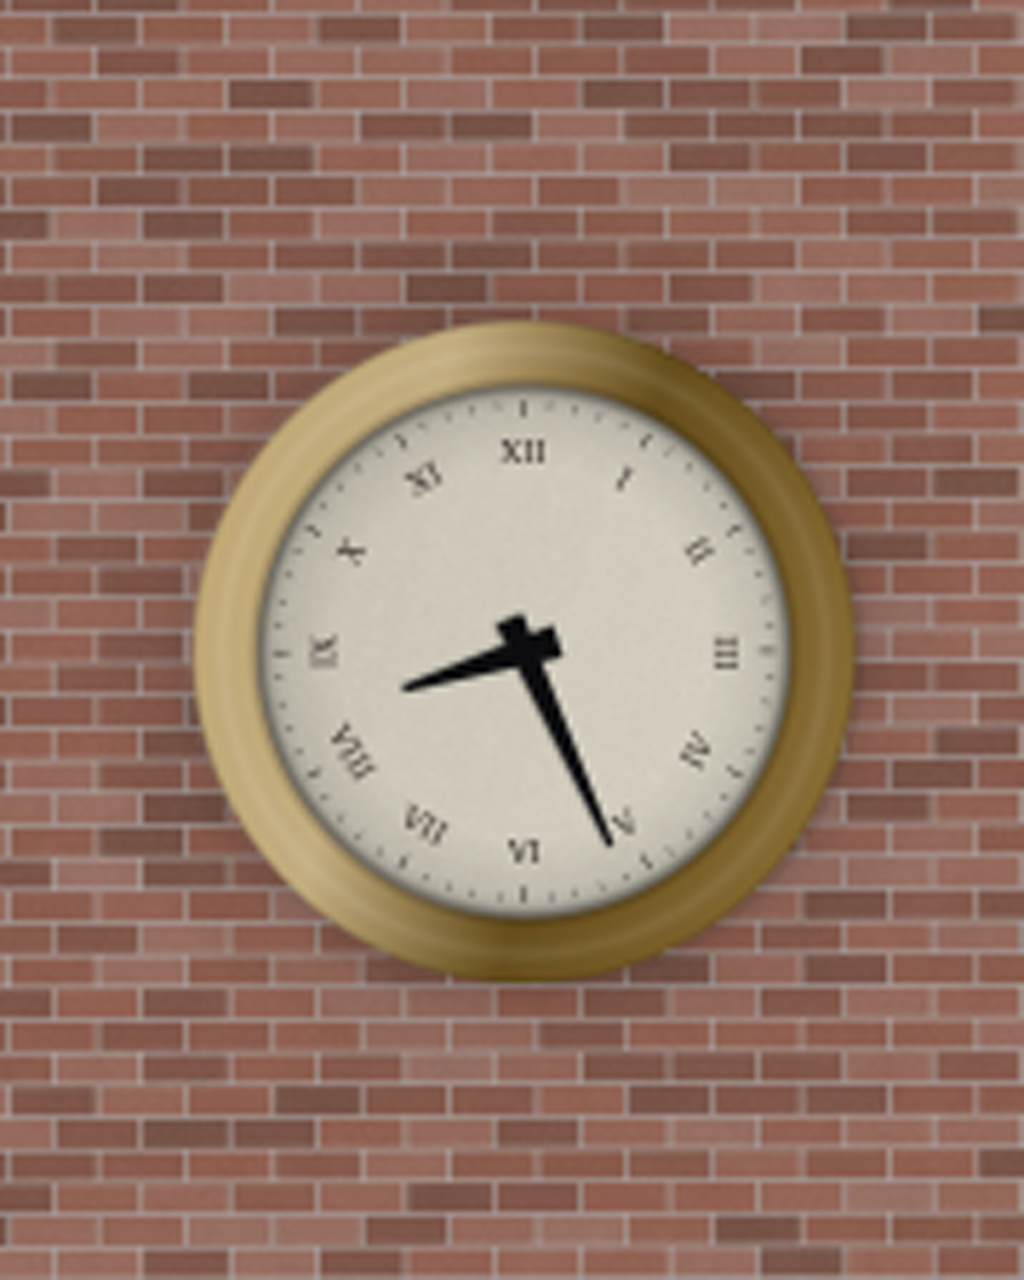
8.26
